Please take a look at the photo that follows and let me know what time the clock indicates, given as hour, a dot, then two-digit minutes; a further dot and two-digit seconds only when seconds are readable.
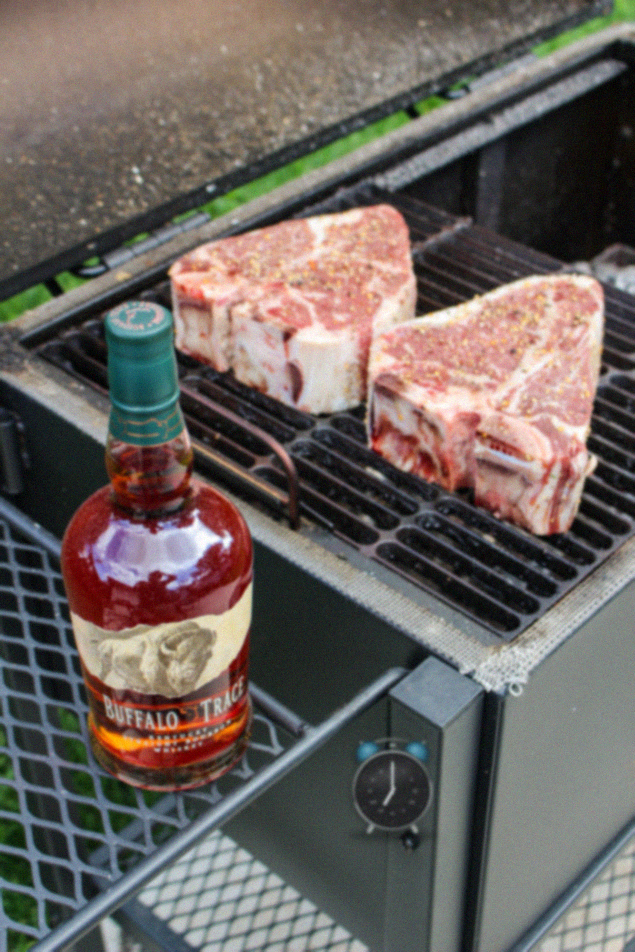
7.00
